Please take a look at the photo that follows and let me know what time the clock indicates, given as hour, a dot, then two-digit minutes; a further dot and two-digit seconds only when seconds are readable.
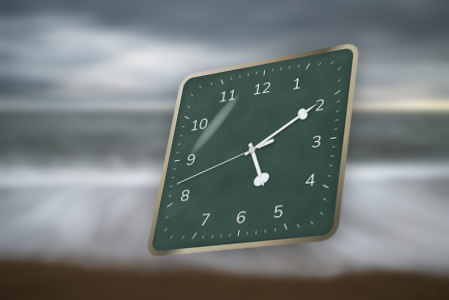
5.09.42
